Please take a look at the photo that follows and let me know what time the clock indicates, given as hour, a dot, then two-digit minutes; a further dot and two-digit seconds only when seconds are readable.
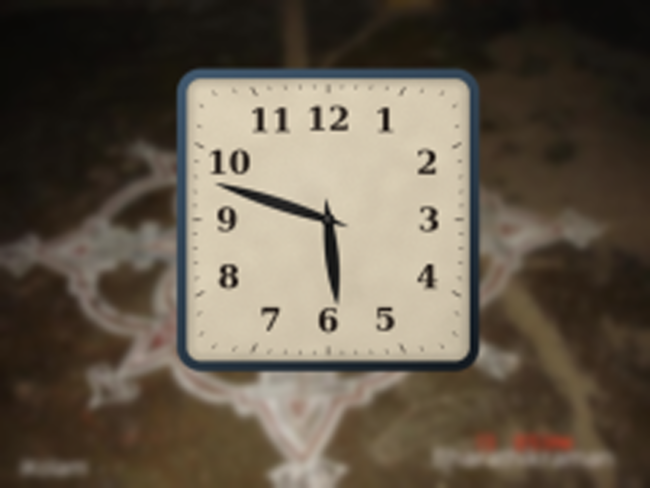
5.48
